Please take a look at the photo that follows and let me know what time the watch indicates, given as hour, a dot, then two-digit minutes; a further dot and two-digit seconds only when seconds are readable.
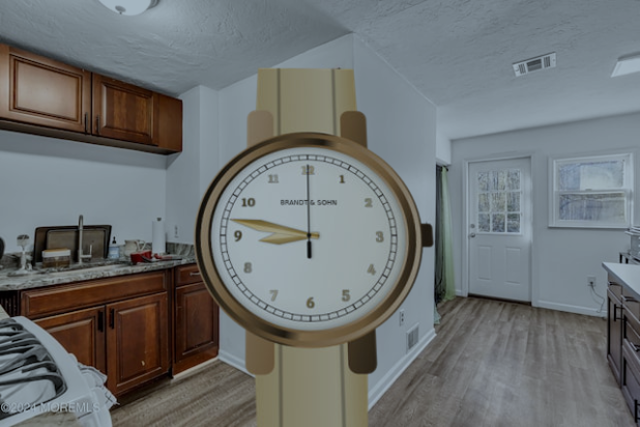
8.47.00
